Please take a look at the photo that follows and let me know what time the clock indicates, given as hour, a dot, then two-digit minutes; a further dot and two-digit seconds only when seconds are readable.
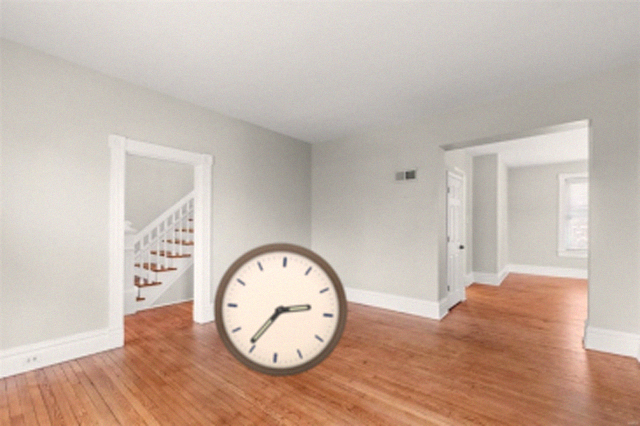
2.36
